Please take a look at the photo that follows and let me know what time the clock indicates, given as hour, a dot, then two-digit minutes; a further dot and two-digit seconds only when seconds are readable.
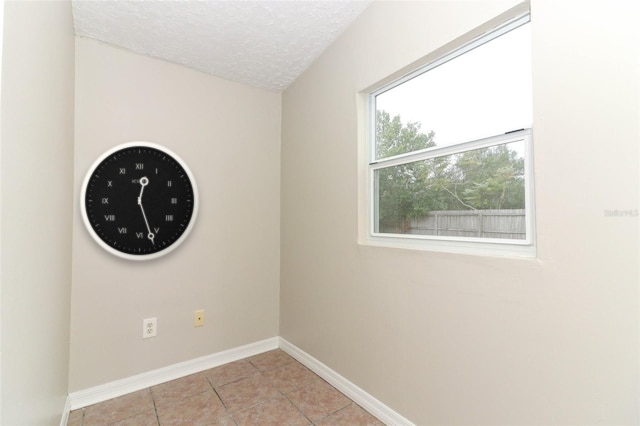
12.27
